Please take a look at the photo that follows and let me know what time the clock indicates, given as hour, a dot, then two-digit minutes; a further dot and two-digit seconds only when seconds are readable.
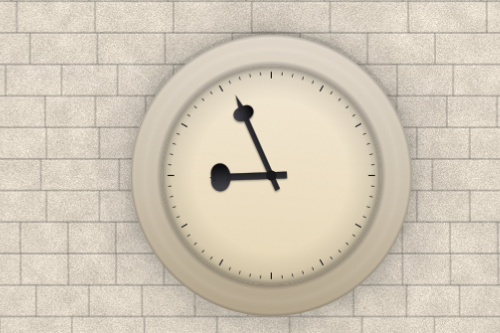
8.56
